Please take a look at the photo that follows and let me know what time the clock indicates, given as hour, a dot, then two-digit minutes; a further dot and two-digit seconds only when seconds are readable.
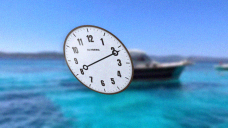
8.11
